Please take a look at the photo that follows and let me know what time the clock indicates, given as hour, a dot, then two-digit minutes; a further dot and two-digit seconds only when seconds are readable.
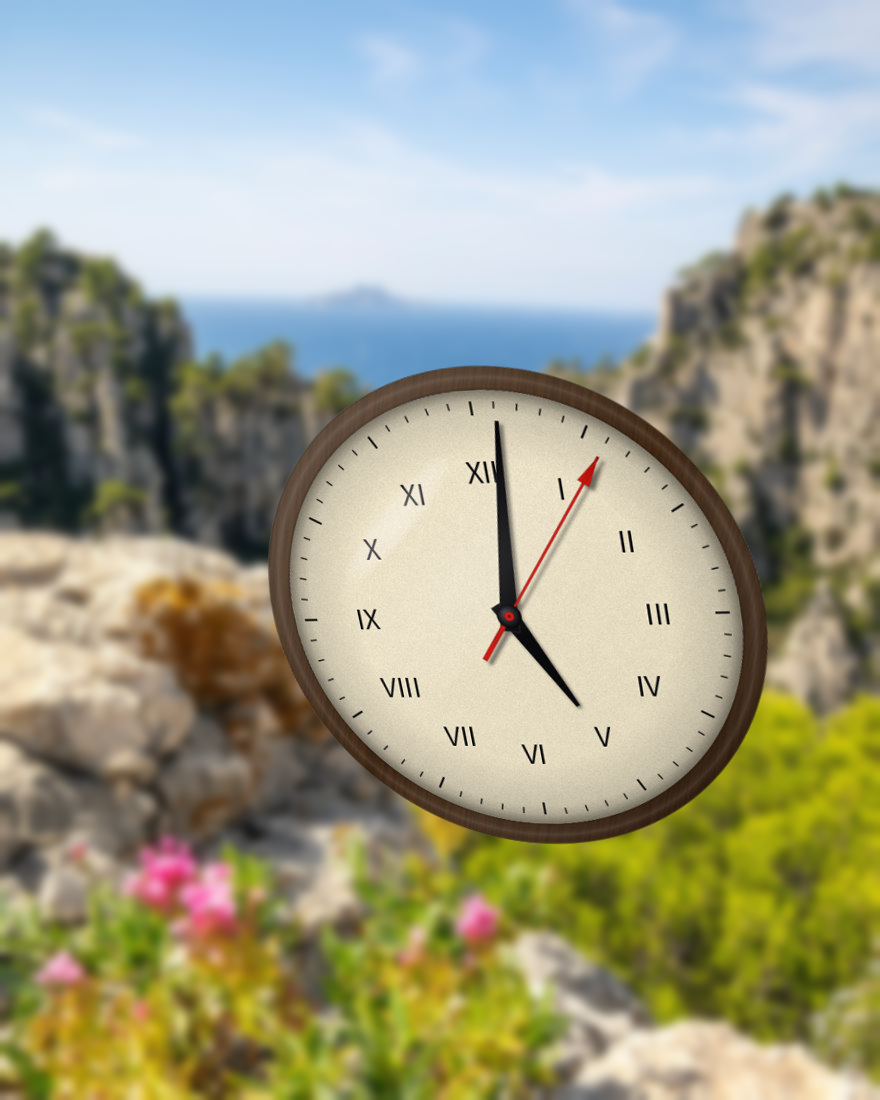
5.01.06
